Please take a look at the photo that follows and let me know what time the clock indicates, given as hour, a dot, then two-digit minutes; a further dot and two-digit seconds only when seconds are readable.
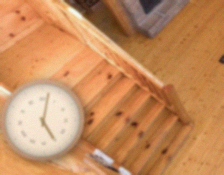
5.02
